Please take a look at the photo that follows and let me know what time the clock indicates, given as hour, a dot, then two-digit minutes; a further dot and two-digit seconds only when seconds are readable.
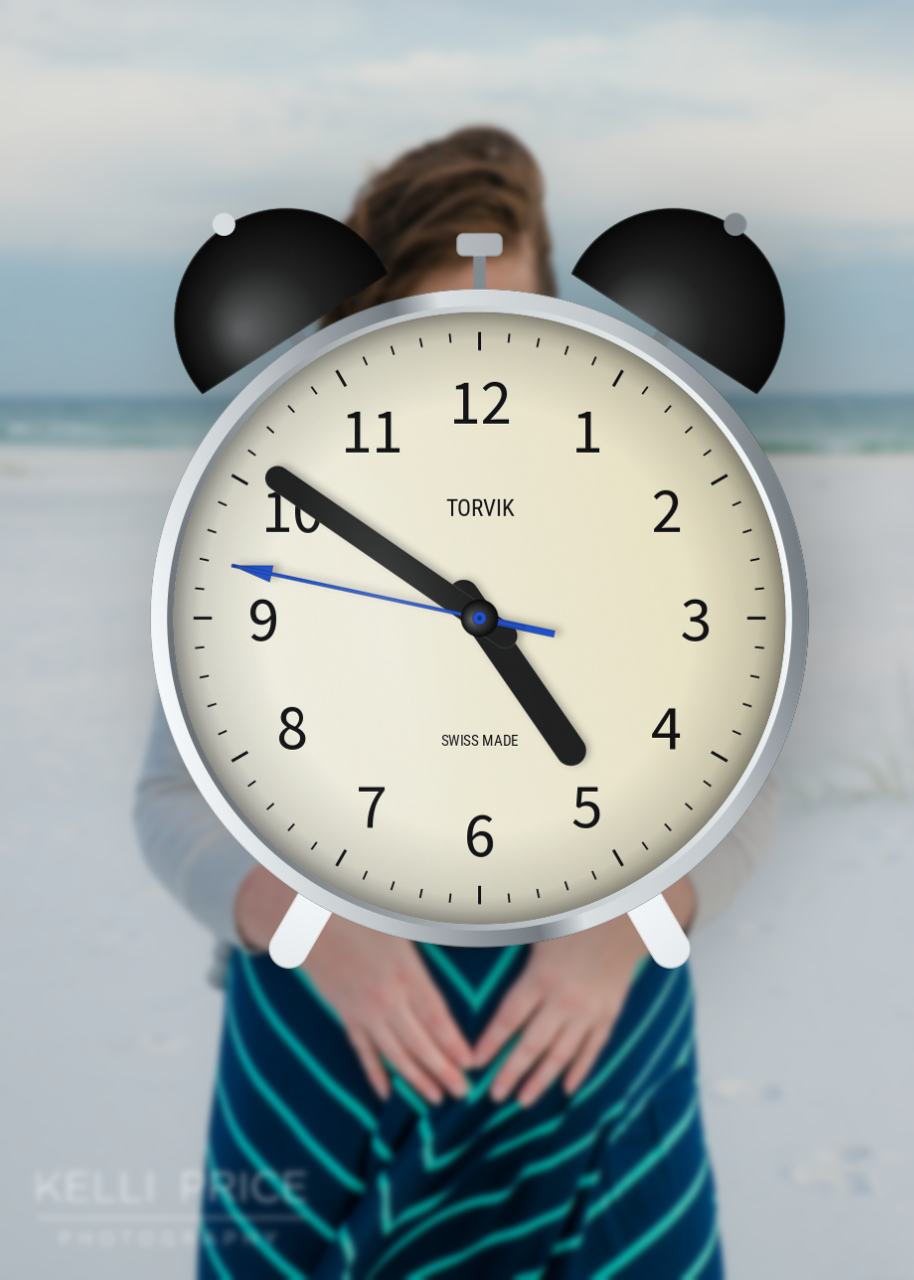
4.50.47
